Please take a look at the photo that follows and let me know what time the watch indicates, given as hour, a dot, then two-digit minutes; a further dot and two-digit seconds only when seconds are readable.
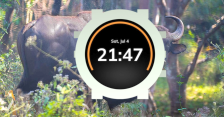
21.47
